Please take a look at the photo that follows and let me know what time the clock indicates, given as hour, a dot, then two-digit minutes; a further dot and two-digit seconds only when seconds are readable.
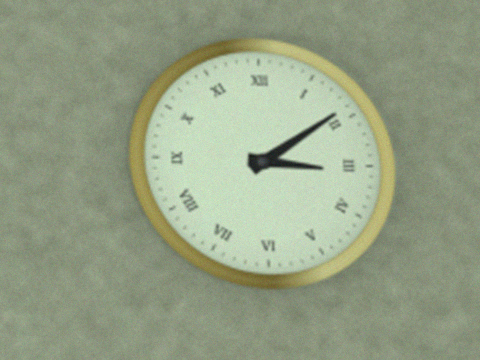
3.09
